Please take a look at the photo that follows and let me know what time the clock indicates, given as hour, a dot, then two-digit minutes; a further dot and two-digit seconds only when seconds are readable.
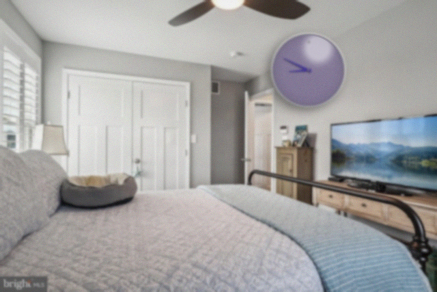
8.49
